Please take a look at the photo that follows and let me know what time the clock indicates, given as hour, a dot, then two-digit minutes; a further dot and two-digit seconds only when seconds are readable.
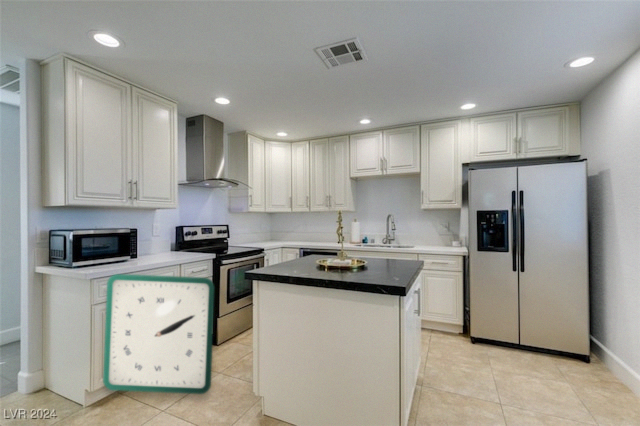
2.10
